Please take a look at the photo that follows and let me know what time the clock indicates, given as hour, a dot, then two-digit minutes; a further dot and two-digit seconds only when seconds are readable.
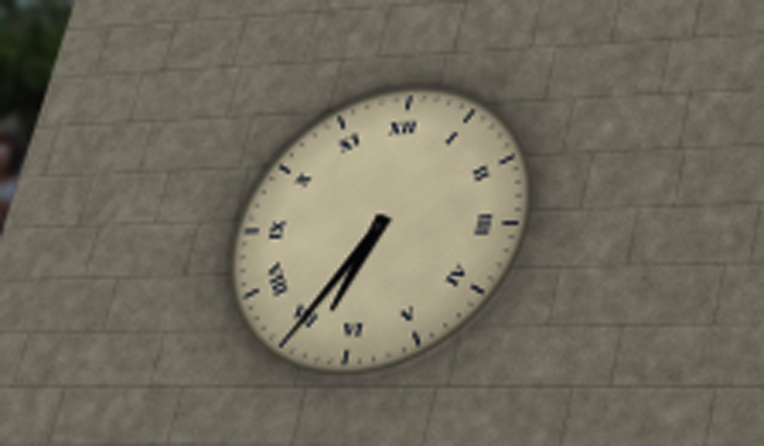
6.35
